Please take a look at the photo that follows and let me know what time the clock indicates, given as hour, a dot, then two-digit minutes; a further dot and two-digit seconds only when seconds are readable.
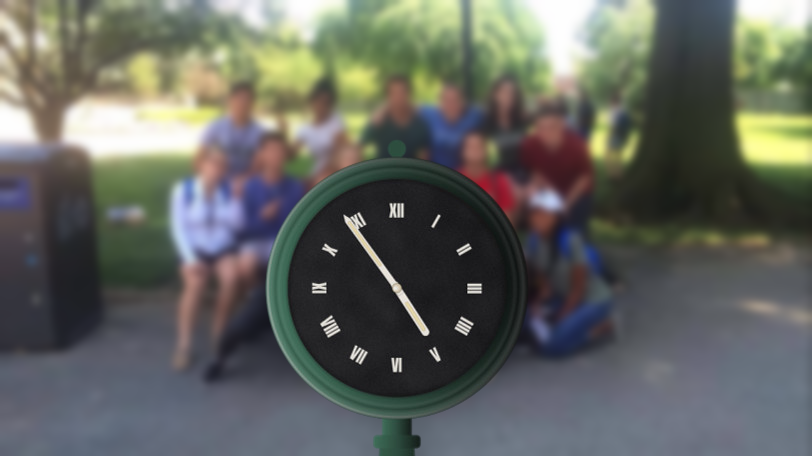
4.54
